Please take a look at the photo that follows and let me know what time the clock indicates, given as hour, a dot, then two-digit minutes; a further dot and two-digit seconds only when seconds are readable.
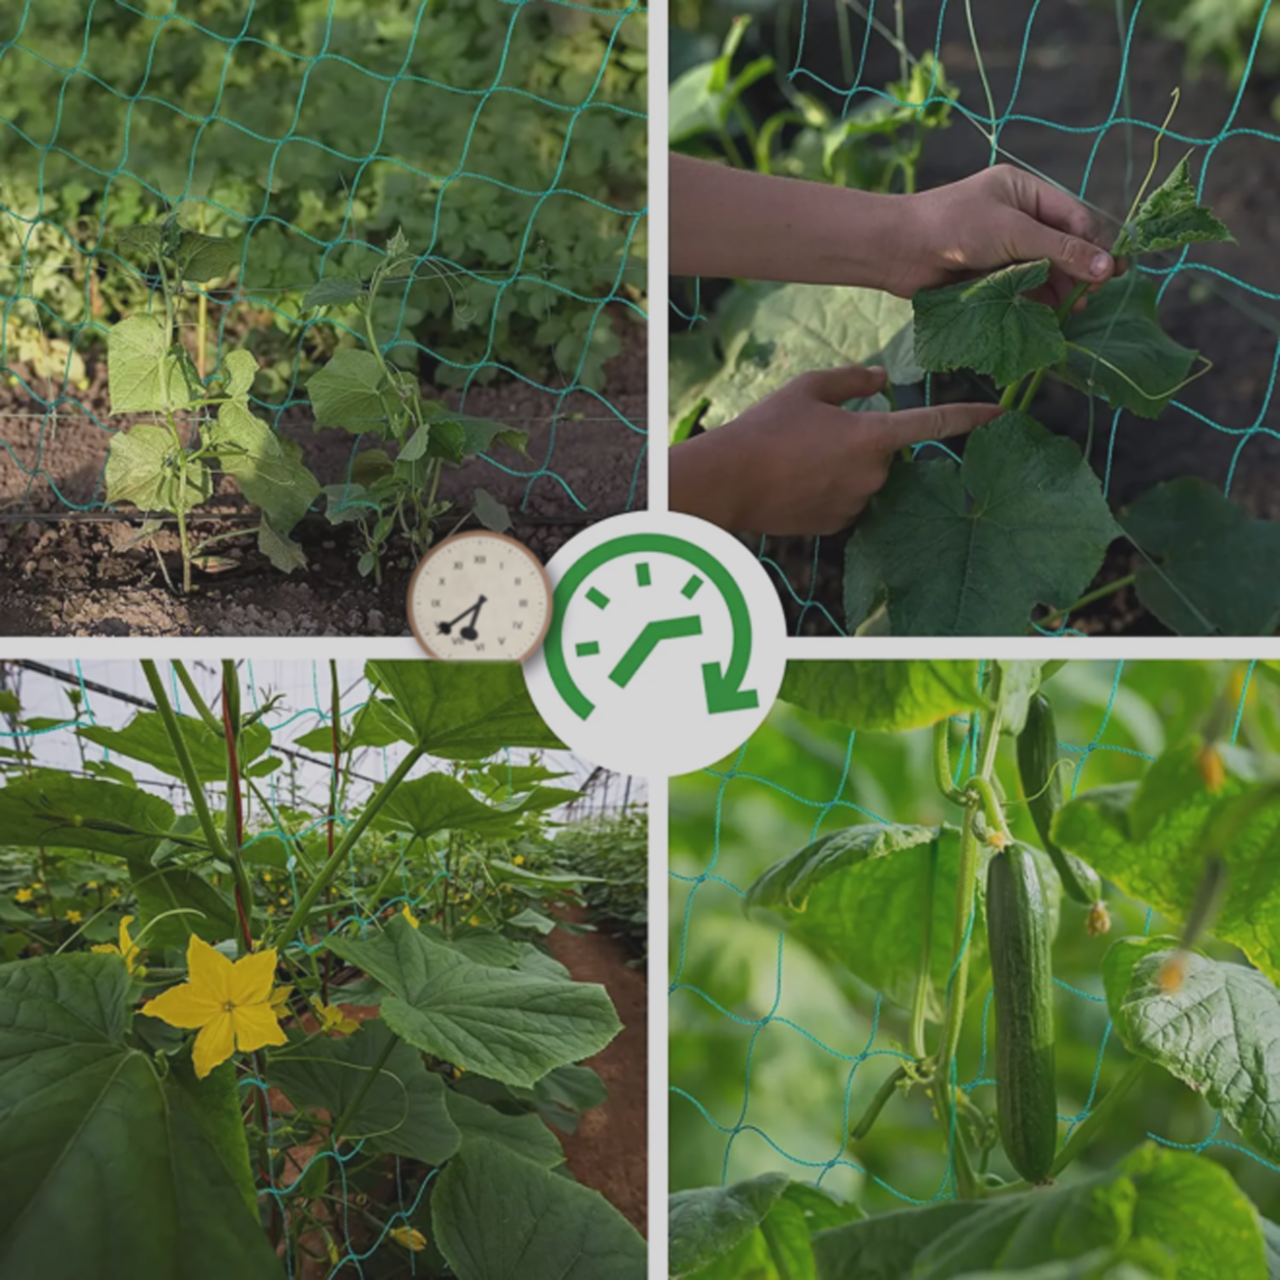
6.39
